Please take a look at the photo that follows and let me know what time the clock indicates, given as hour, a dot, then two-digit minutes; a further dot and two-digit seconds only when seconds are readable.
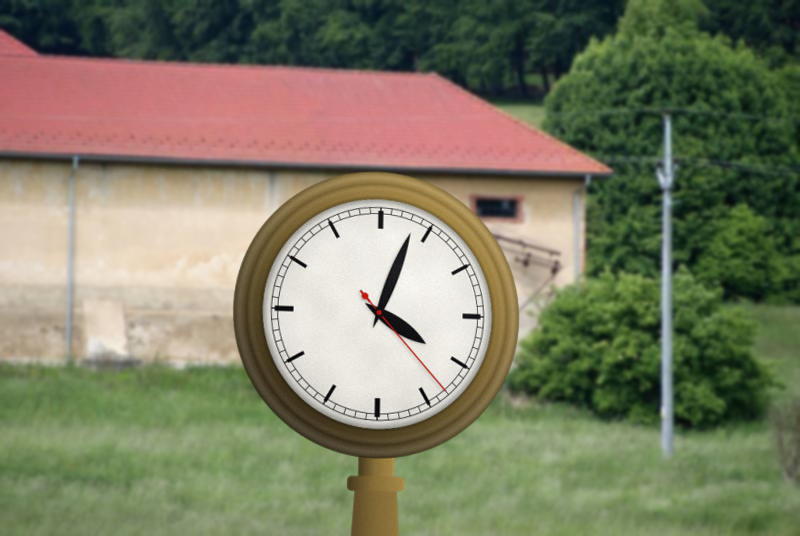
4.03.23
